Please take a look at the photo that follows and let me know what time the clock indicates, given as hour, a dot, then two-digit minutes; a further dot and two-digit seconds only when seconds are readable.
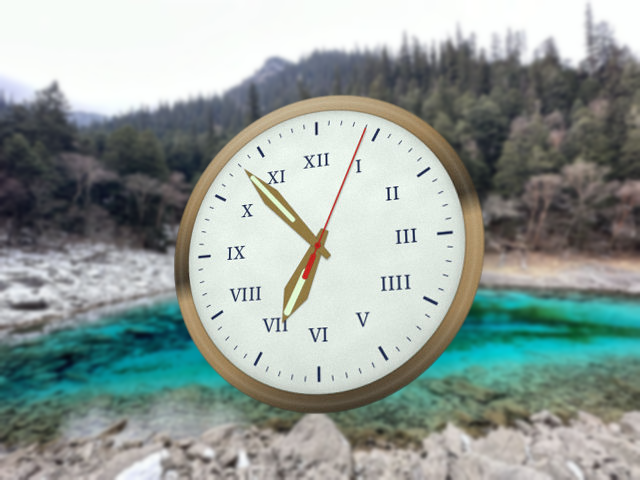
6.53.04
